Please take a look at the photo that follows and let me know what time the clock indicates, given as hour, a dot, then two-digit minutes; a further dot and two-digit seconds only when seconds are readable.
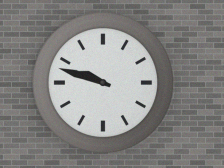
9.48
